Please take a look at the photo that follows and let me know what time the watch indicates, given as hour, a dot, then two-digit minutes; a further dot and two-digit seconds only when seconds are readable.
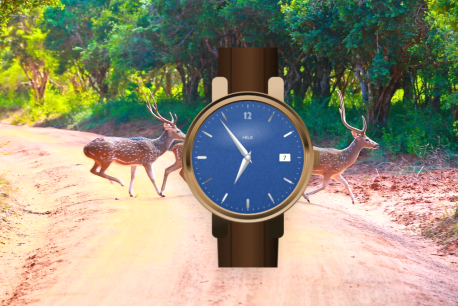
6.54
